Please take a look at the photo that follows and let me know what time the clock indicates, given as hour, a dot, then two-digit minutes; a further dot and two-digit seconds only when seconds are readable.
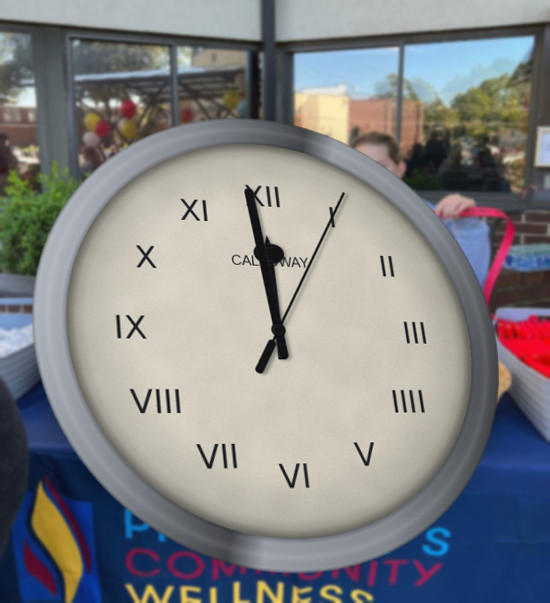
11.59.05
